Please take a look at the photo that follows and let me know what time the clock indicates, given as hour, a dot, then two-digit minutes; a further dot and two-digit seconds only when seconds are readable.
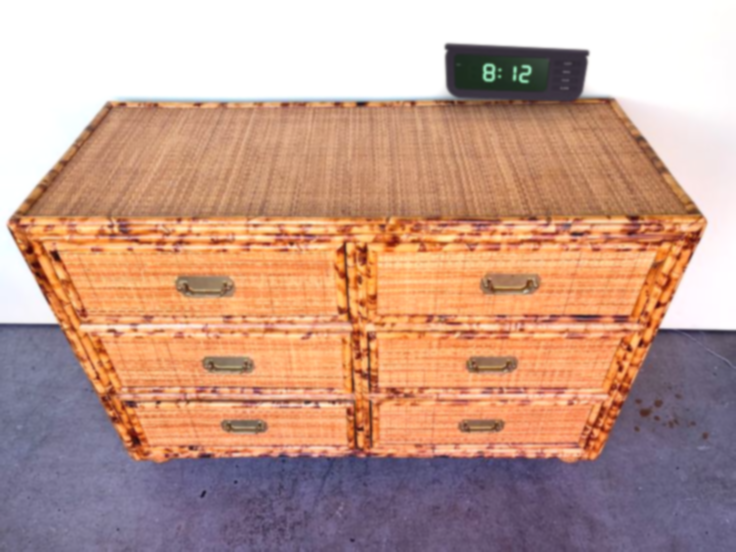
8.12
